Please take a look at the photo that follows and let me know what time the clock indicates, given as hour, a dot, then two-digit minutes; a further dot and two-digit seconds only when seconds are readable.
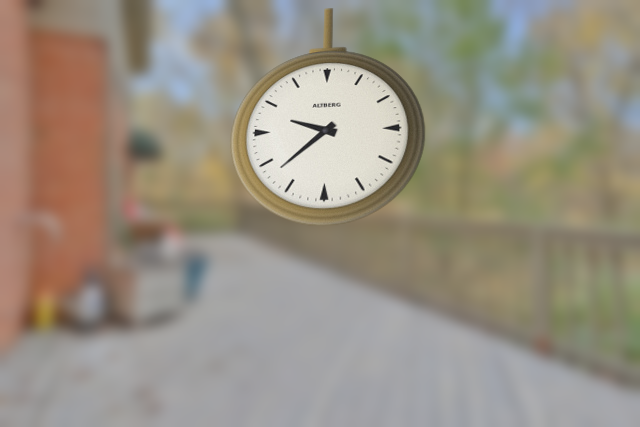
9.38
